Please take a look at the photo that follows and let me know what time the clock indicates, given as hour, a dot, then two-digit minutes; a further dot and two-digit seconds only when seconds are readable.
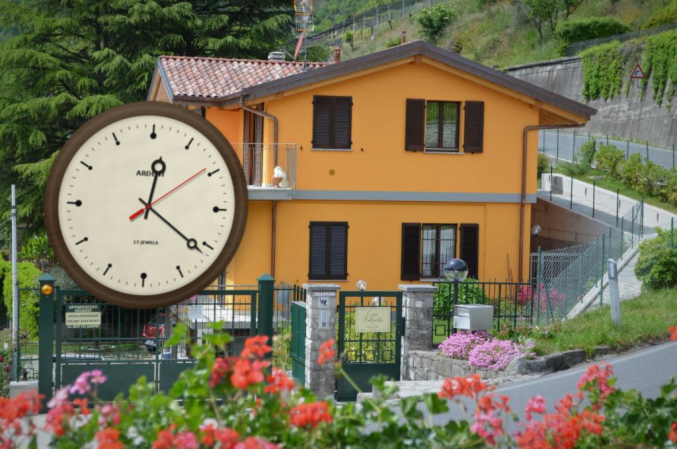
12.21.09
